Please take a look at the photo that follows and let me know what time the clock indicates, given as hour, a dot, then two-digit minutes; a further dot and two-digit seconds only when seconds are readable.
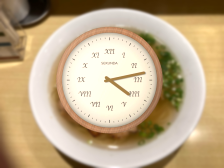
4.13
